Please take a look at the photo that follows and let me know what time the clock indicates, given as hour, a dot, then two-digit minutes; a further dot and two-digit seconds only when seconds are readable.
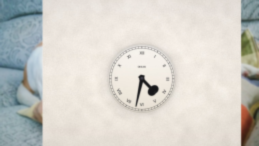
4.32
